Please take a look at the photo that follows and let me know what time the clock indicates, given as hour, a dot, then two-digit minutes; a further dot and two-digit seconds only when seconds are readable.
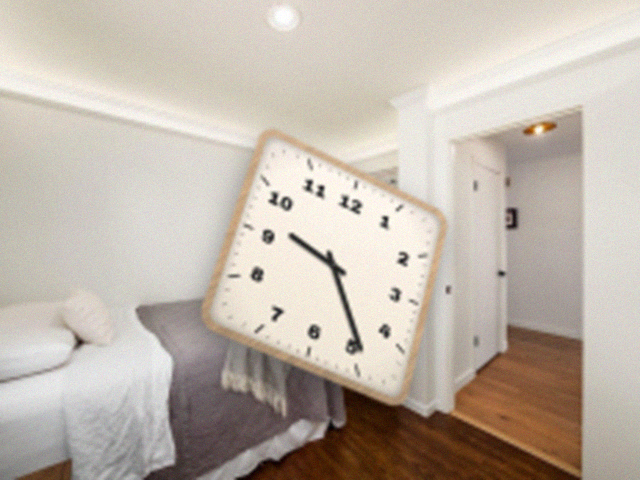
9.24
